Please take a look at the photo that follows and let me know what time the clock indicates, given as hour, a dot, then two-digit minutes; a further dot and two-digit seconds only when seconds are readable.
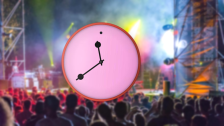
11.39
